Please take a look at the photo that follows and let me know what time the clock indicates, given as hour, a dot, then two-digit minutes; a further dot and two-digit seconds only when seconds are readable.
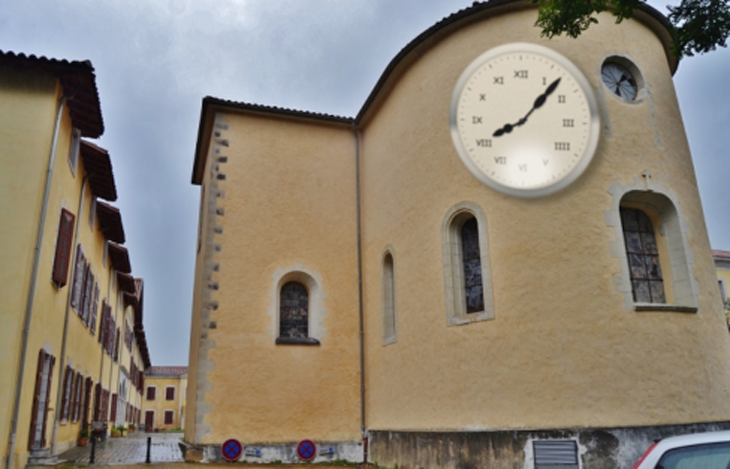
8.07
